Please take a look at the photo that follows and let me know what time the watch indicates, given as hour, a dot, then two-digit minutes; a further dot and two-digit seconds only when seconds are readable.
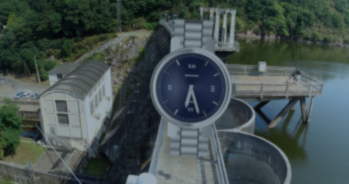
6.27
